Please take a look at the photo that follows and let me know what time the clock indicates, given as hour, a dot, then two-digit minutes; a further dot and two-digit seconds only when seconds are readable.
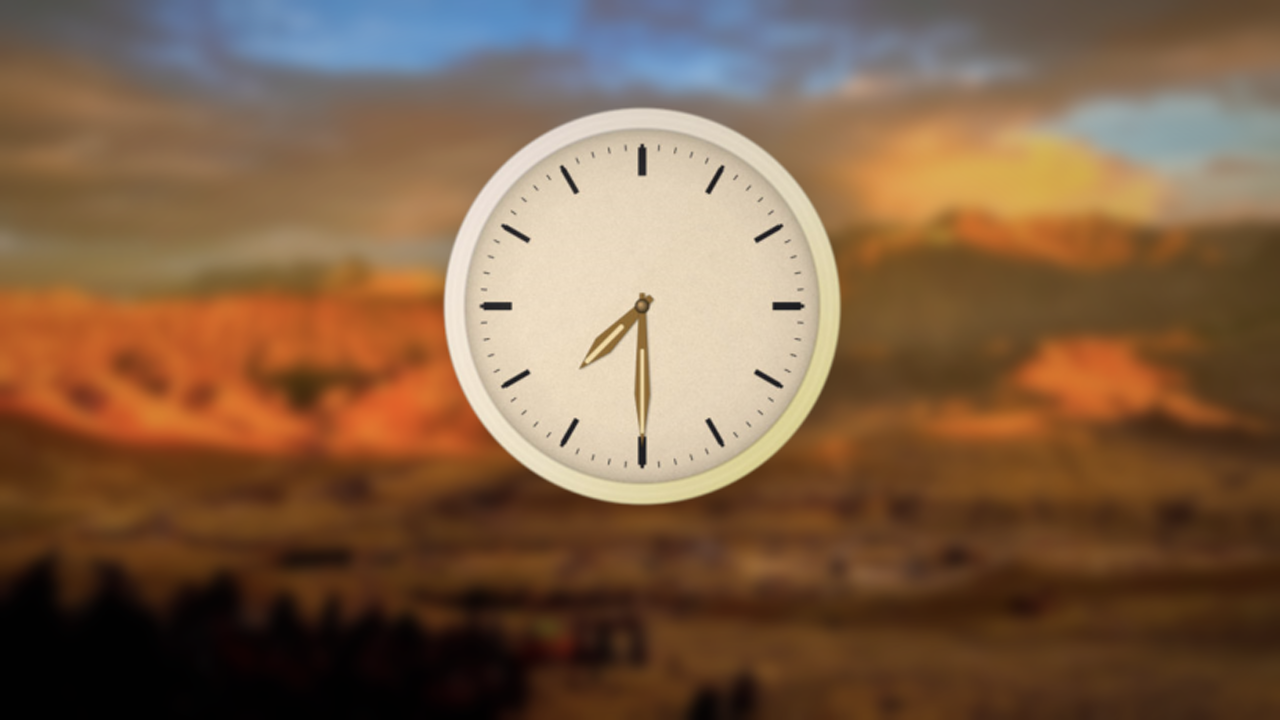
7.30
